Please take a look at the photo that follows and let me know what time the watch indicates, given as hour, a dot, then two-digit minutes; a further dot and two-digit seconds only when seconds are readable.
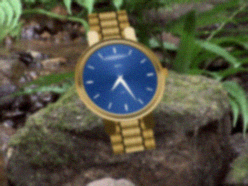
7.26
